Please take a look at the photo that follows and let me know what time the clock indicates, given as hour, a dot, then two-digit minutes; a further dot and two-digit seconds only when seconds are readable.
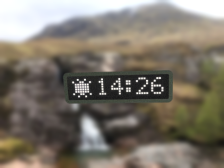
14.26
